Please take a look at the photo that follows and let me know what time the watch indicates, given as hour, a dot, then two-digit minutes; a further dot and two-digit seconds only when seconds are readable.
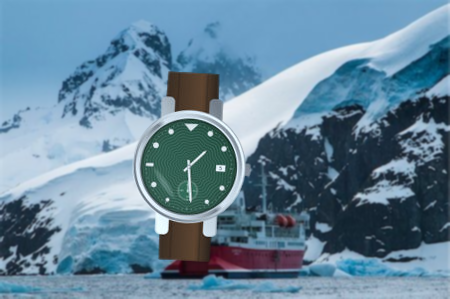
1.29
